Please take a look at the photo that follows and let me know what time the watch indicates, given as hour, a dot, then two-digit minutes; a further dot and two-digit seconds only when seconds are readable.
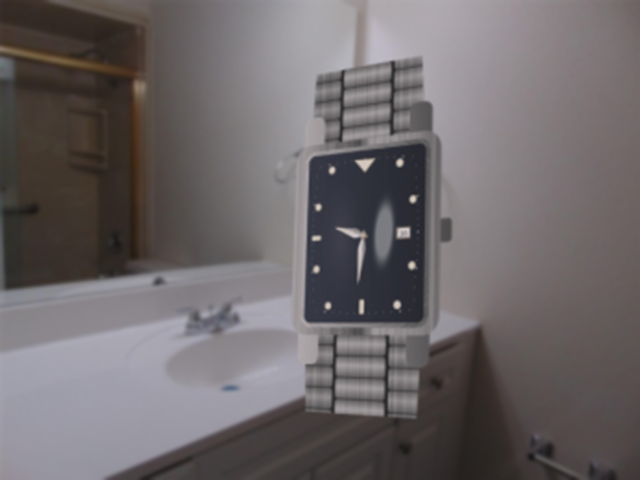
9.31
